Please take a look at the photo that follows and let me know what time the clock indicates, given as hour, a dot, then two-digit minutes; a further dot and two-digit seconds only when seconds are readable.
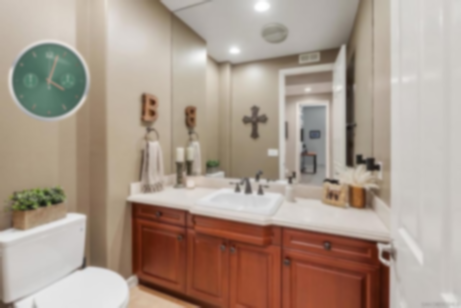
4.03
